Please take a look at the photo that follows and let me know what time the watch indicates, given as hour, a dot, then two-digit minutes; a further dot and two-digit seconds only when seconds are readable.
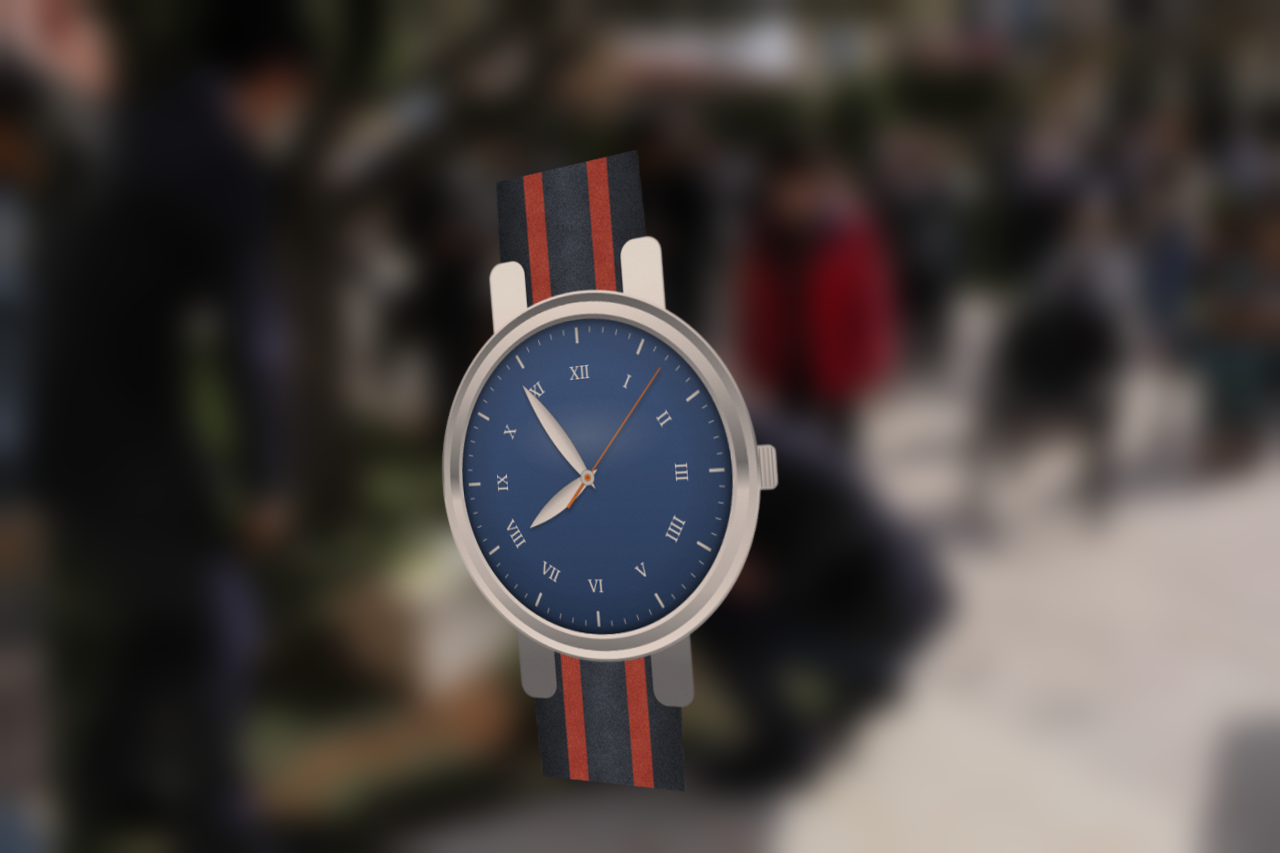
7.54.07
